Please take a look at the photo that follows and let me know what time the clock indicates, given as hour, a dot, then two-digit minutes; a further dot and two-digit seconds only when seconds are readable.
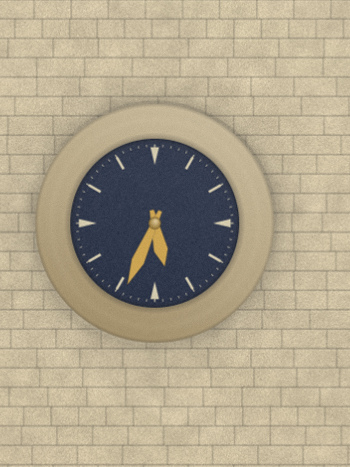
5.34
